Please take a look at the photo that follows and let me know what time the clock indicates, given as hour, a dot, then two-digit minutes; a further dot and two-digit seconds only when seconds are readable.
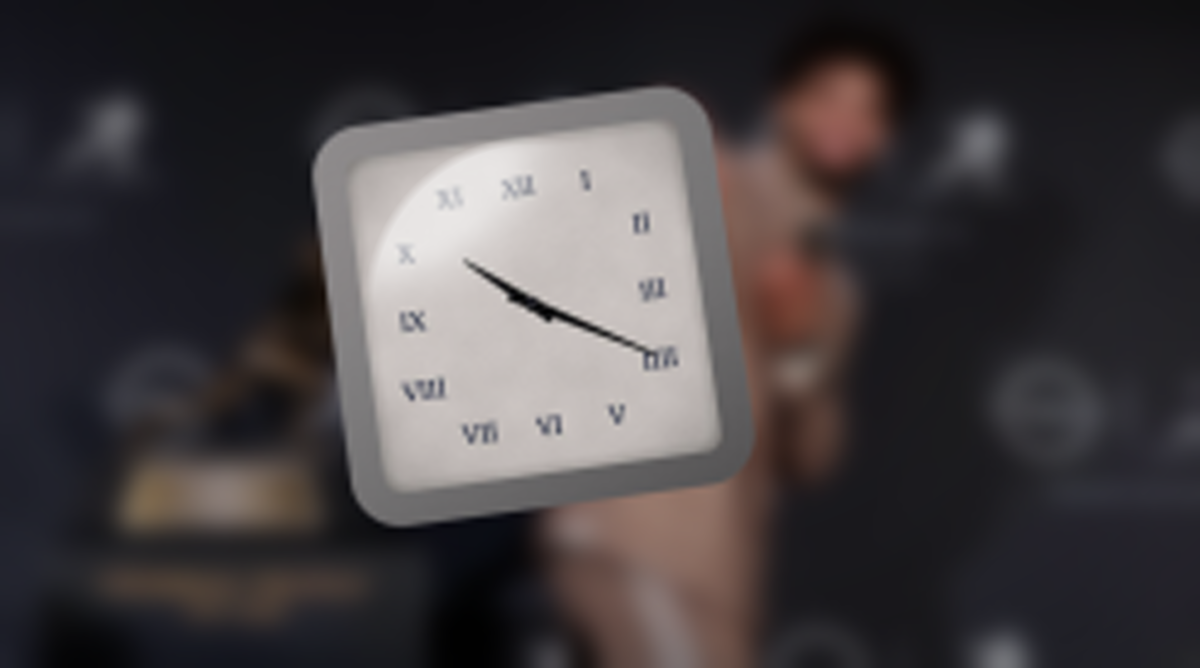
10.20
